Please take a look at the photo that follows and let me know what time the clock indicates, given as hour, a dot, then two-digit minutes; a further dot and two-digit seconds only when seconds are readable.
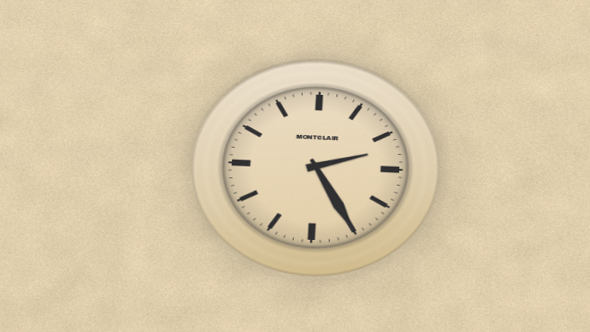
2.25
